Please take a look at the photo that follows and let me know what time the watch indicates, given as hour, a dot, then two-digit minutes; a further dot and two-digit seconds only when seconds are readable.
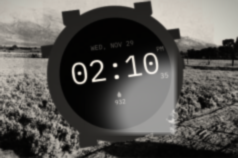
2.10
